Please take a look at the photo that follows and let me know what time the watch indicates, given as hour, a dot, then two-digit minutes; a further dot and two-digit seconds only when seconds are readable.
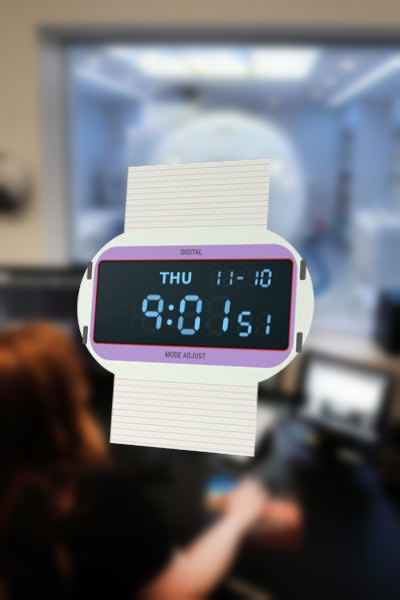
9.01.51
